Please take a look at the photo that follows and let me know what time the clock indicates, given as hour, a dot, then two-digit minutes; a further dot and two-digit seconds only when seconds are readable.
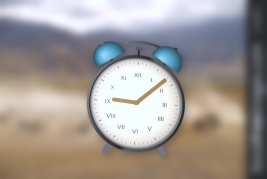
9.08
